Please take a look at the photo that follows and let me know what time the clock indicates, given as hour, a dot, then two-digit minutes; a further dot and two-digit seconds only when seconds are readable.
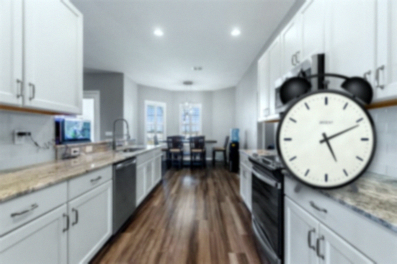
5.11
